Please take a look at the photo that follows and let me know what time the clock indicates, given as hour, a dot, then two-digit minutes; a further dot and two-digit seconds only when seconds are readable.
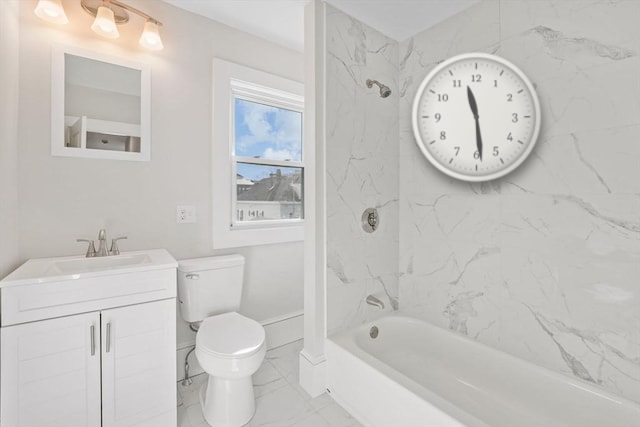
11.29
